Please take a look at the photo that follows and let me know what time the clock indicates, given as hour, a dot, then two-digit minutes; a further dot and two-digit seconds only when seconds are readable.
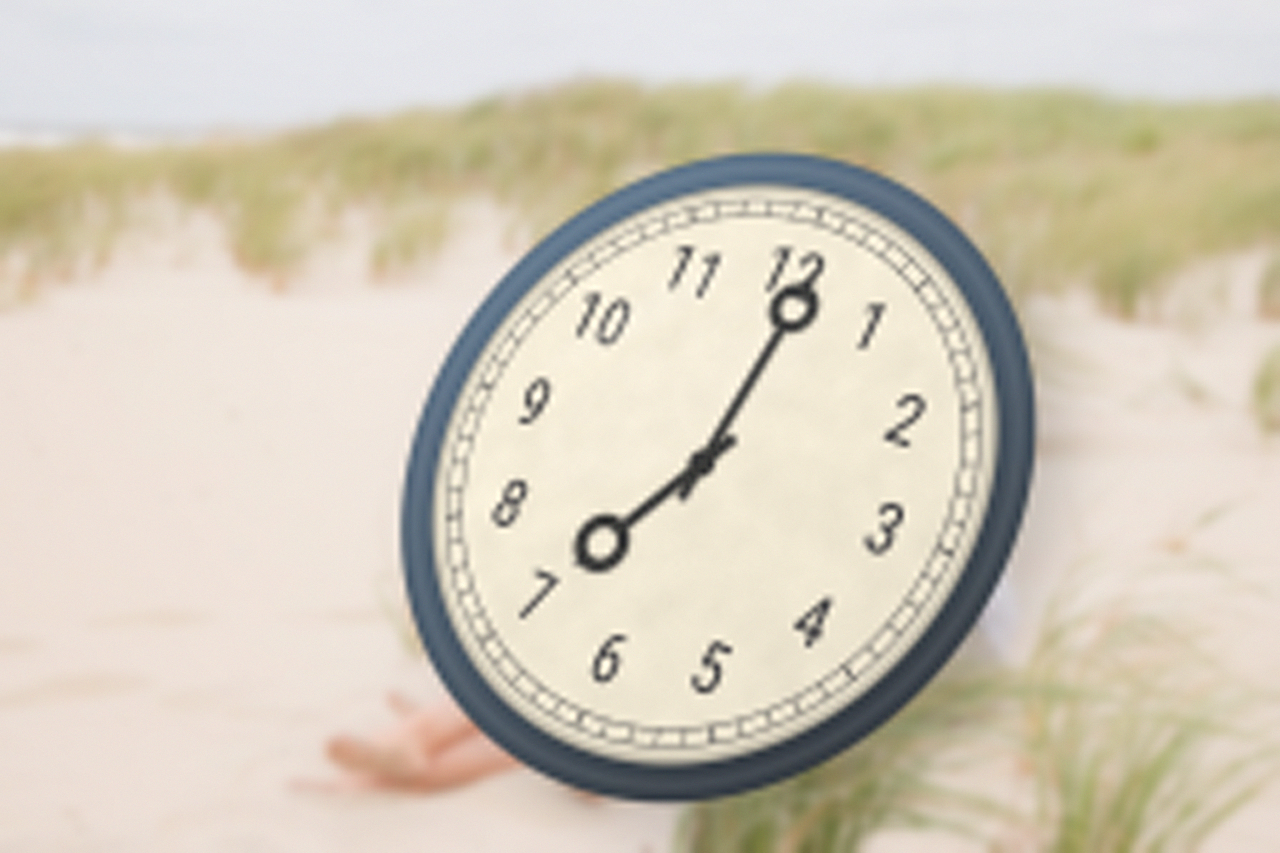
7.01
